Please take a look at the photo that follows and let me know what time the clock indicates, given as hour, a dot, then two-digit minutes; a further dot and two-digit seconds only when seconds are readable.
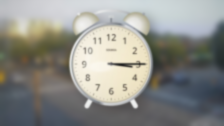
3.15
